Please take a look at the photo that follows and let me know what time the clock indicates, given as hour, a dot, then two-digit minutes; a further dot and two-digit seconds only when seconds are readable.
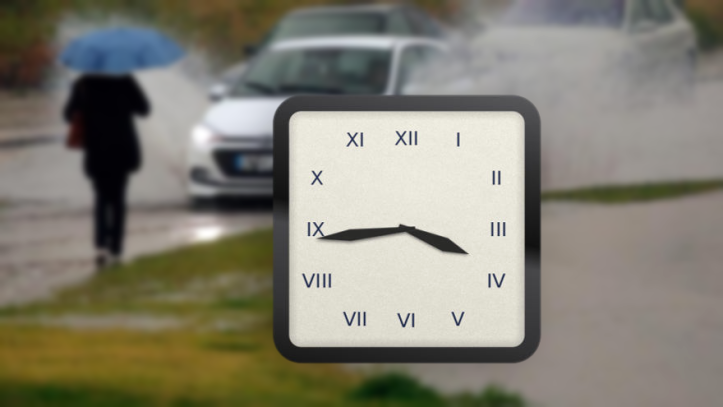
3.44
